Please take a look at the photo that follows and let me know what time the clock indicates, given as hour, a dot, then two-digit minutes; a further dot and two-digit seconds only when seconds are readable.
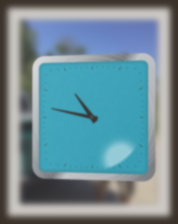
10.47
